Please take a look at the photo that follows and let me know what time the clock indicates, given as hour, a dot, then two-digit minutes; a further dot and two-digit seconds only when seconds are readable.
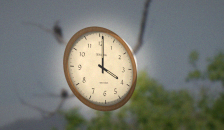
4.01
